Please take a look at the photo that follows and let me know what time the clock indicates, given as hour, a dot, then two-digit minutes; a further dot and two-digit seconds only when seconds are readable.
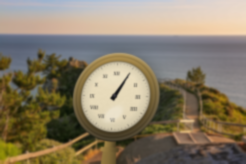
1.05
